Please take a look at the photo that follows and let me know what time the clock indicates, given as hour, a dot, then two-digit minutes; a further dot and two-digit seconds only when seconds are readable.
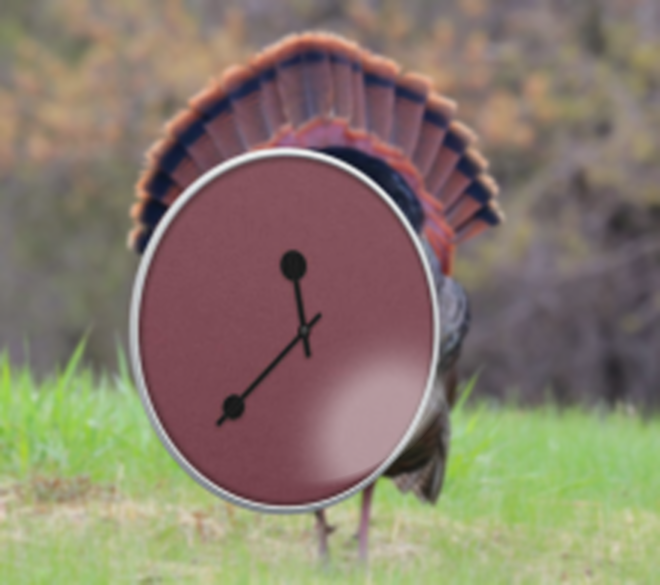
11.38
